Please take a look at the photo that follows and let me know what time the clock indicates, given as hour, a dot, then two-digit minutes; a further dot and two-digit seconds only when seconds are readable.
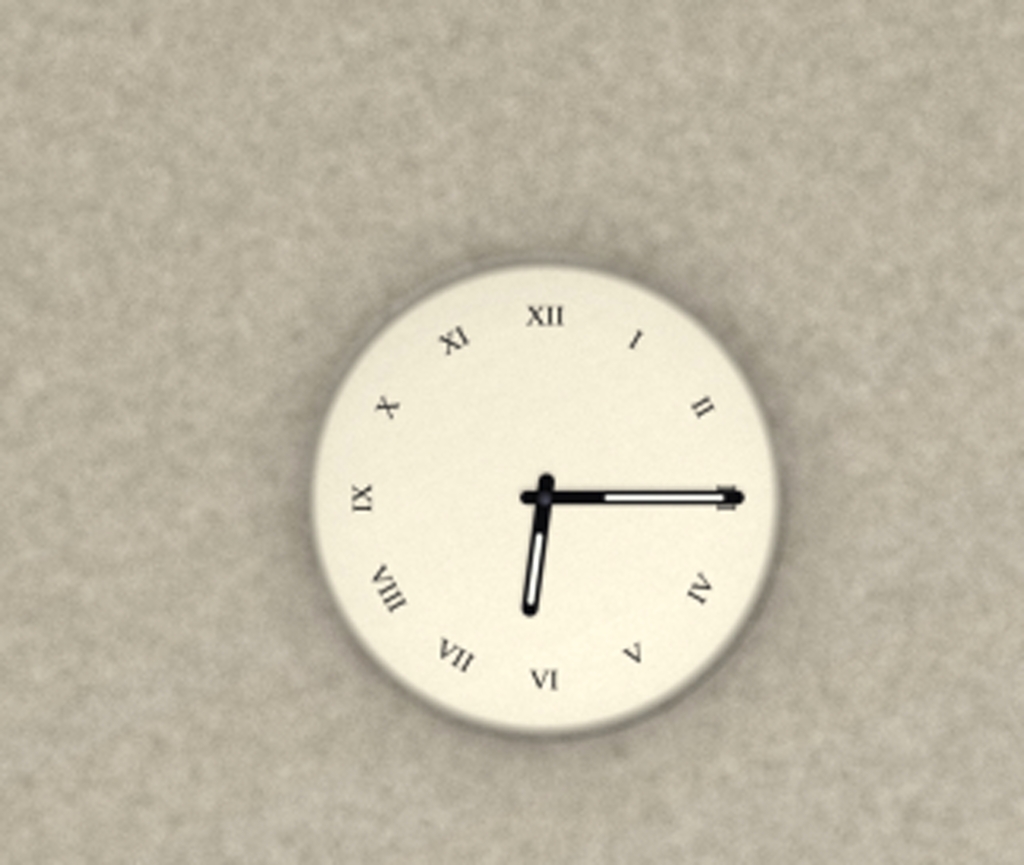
6.15
